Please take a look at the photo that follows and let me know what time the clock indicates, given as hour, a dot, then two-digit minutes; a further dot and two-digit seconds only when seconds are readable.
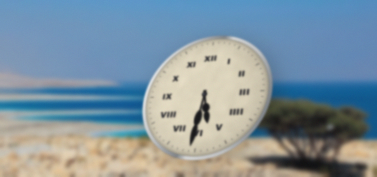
5.31
